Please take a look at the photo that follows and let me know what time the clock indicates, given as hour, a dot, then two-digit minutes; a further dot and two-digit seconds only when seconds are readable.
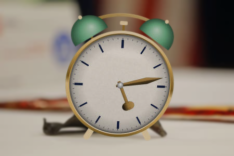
5.13
